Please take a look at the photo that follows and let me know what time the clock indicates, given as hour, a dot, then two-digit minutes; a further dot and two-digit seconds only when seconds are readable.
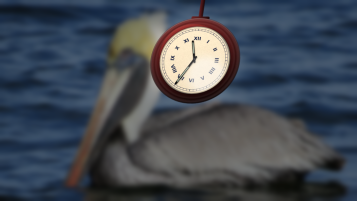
11.35
